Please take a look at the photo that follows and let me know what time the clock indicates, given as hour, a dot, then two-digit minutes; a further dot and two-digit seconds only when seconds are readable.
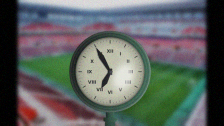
6.55
